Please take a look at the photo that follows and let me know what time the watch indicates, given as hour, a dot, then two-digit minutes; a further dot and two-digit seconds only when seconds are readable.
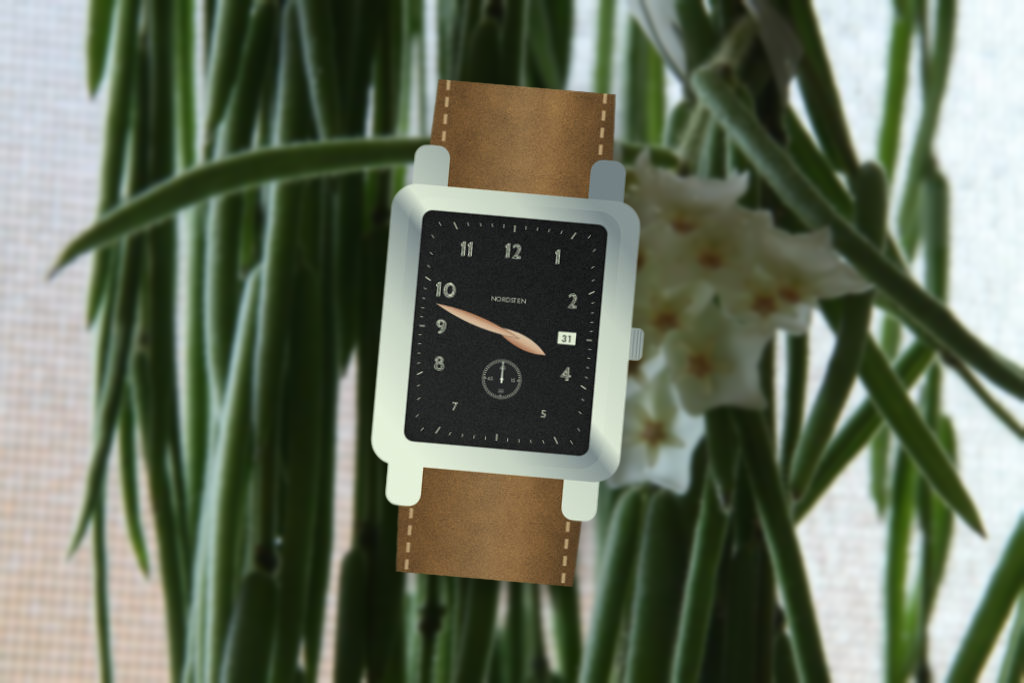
3.48
